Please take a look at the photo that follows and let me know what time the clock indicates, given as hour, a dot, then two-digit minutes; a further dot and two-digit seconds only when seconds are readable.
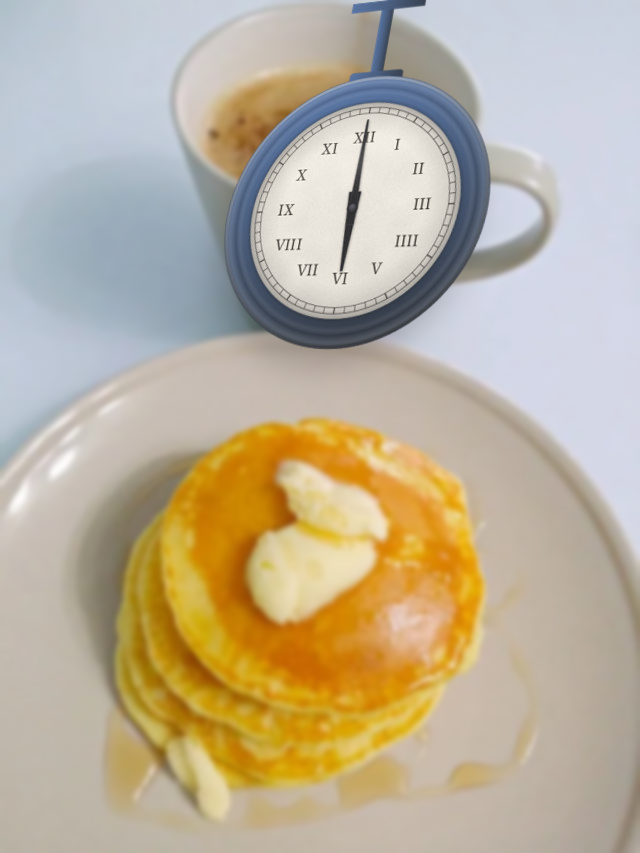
6.00
